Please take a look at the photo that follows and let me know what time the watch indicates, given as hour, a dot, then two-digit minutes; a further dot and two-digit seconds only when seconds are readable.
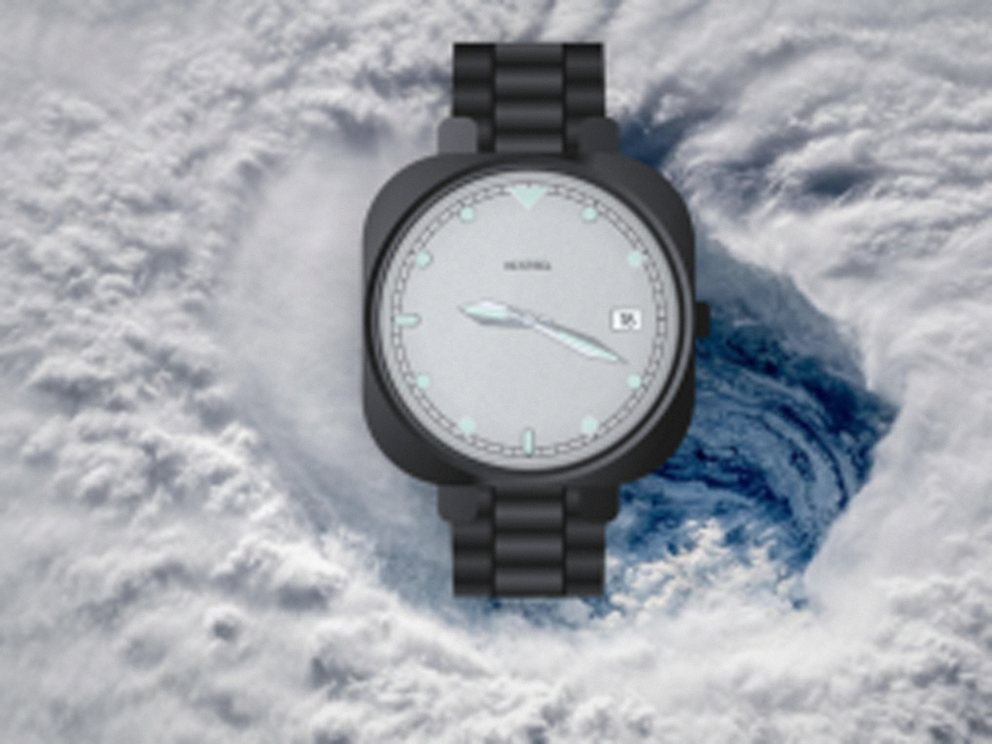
9.19
